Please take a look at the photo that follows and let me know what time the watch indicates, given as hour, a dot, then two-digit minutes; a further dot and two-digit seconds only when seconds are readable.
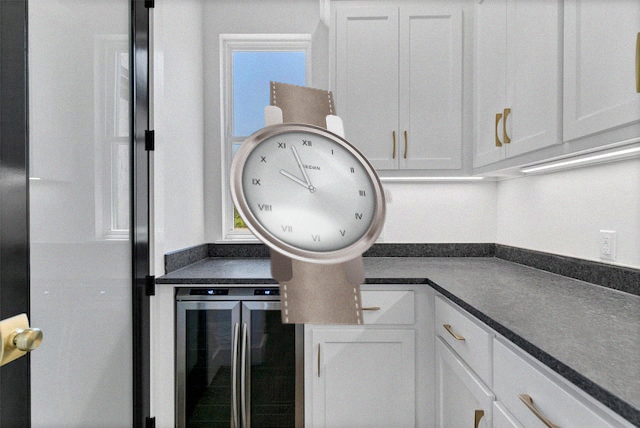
9.57
